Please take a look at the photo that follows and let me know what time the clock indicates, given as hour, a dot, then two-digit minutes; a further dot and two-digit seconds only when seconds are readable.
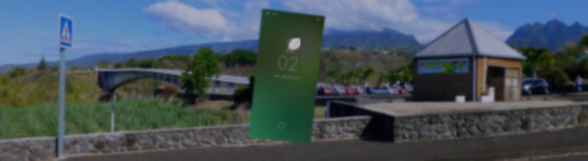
2.02
